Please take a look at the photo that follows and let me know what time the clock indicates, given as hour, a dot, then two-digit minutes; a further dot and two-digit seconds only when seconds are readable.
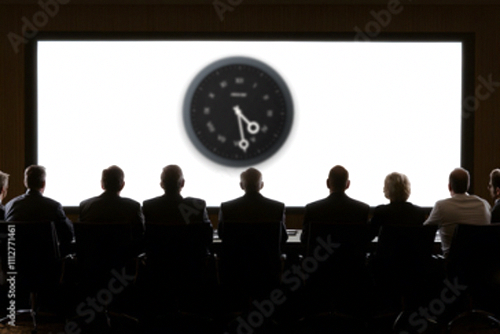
4.28
